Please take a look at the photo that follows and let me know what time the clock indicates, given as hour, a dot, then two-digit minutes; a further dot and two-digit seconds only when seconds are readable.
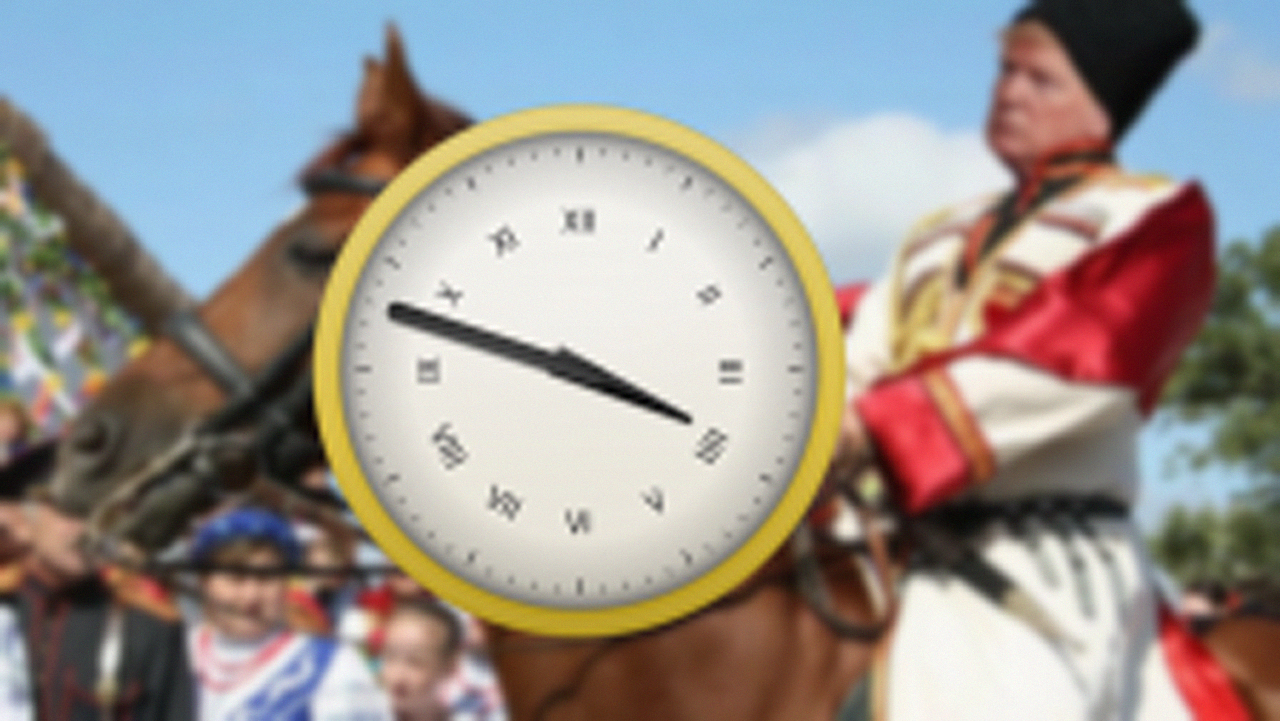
3.48
